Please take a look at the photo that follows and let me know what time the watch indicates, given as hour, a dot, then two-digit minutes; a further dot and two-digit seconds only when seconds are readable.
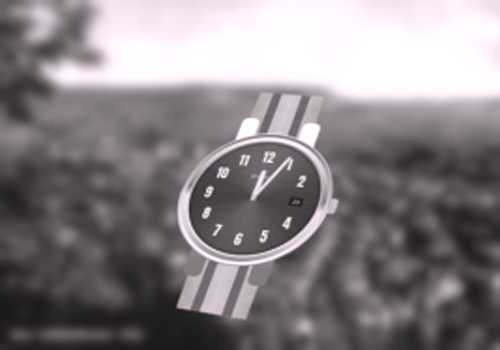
12.04
